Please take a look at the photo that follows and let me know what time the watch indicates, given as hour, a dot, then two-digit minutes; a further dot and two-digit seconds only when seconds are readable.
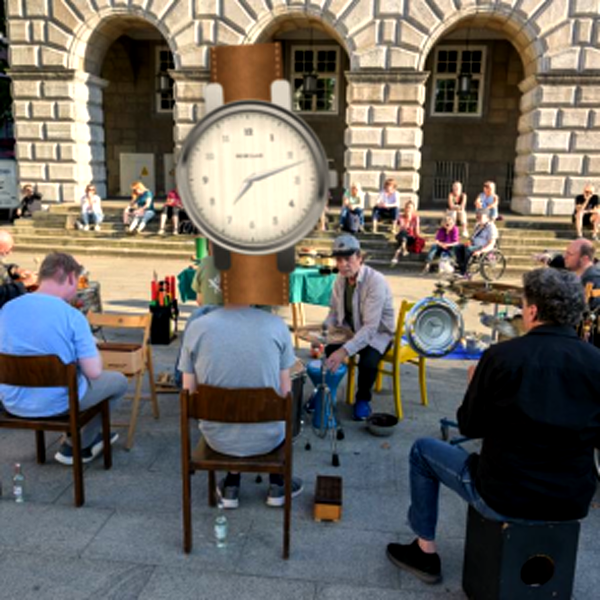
7.12
